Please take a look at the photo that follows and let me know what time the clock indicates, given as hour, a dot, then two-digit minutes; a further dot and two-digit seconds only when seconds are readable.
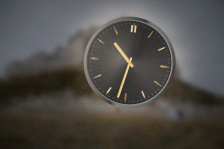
10.32
